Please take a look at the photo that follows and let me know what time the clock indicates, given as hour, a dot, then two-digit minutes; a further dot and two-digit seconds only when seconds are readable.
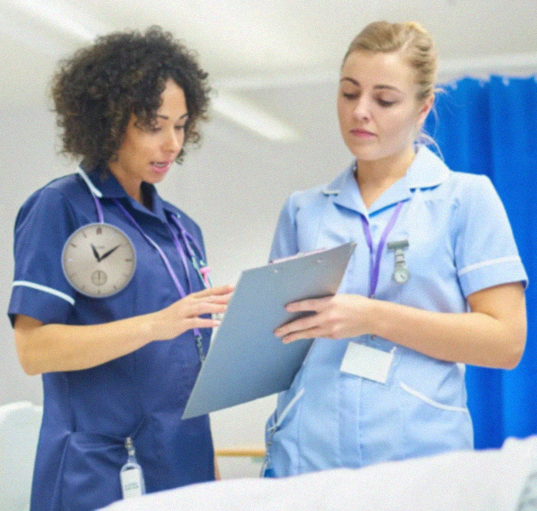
11.09
